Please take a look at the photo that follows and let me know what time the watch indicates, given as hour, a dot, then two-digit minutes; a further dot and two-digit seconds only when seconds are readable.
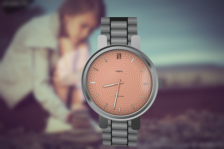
8.32
